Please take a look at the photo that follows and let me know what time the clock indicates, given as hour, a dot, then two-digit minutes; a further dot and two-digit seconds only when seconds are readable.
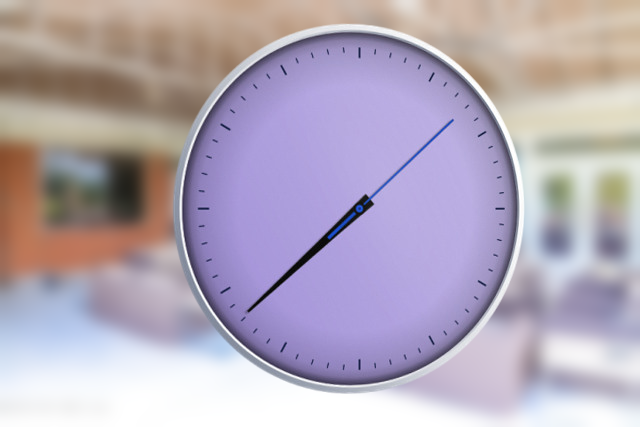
7.38.08
